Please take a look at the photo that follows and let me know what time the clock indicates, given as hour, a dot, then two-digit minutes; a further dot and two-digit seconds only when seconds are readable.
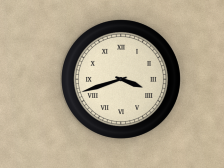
3.42
